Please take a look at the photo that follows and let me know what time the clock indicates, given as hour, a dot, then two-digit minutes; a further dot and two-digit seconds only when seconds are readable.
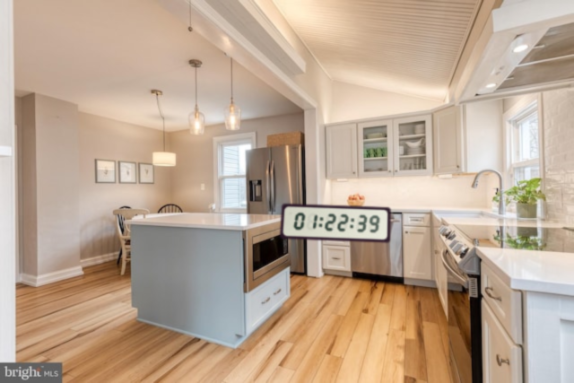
1.22.39
